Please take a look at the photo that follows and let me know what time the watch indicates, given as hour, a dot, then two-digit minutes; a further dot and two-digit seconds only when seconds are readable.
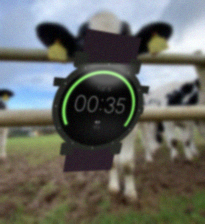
0.35
